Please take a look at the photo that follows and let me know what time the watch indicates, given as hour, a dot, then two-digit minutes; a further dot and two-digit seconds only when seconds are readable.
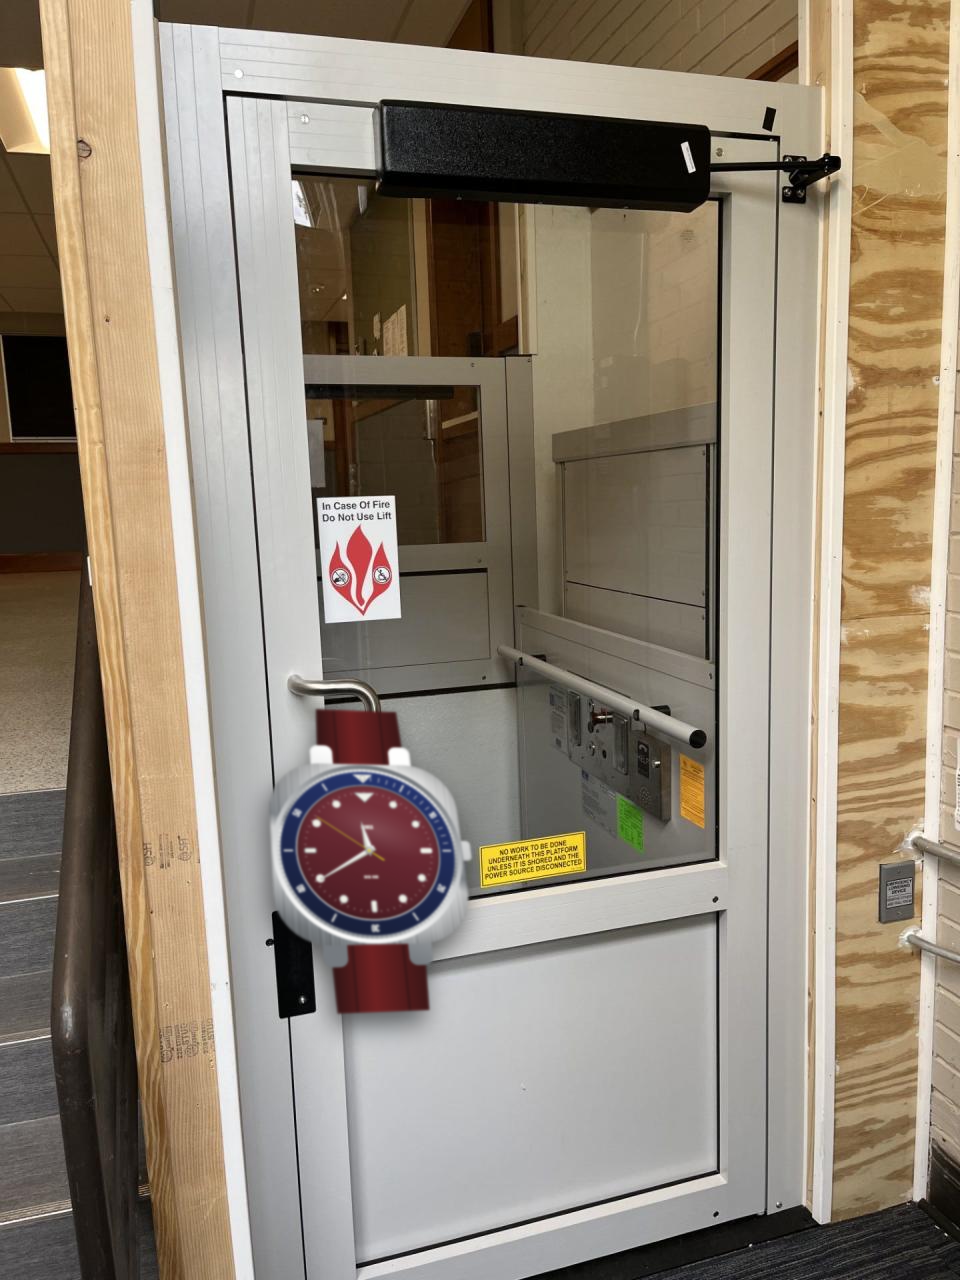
11.39.51
